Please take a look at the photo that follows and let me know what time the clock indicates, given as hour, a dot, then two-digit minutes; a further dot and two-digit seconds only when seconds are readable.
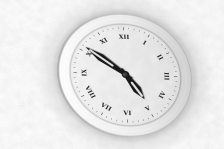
4.51
